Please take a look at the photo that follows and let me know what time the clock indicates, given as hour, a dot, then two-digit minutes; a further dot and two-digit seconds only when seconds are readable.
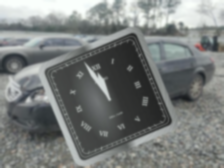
11.58
